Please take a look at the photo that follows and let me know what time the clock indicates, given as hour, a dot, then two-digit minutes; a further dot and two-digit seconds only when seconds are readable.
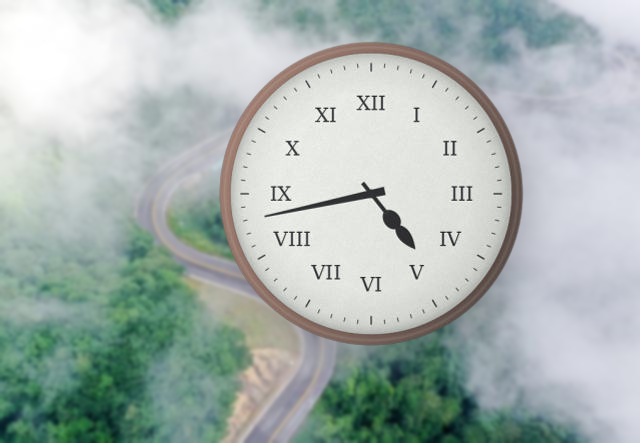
4.43
